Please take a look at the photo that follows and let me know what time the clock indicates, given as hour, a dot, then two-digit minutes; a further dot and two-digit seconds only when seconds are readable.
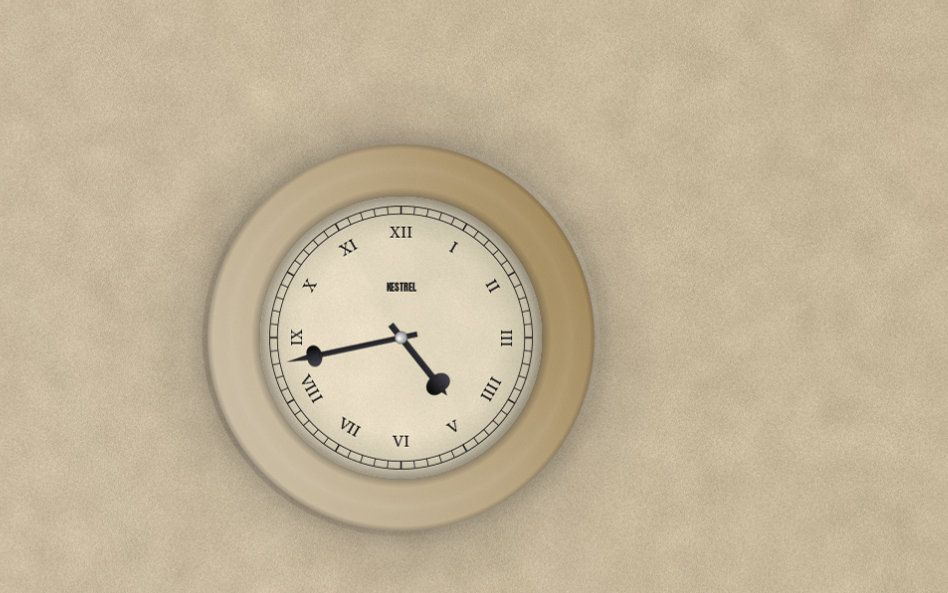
4.43
